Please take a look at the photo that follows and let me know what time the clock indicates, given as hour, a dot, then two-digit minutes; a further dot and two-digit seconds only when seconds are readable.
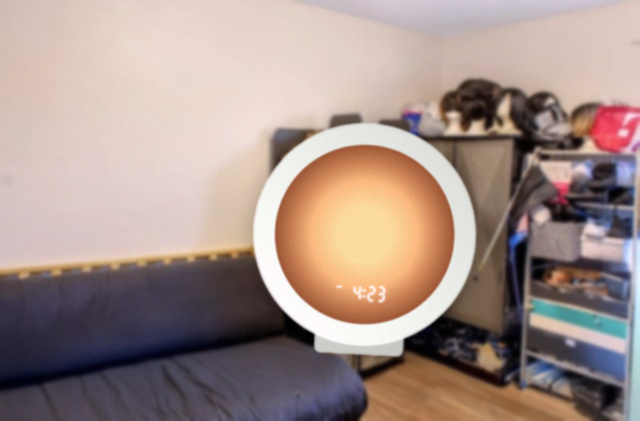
4.23
